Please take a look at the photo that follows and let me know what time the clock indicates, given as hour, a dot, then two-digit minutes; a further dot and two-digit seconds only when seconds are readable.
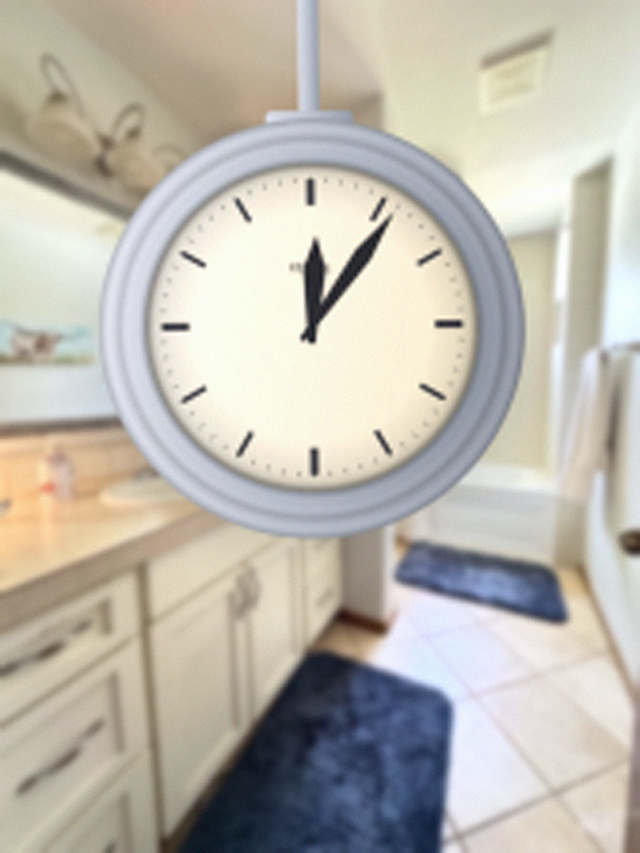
12.06
